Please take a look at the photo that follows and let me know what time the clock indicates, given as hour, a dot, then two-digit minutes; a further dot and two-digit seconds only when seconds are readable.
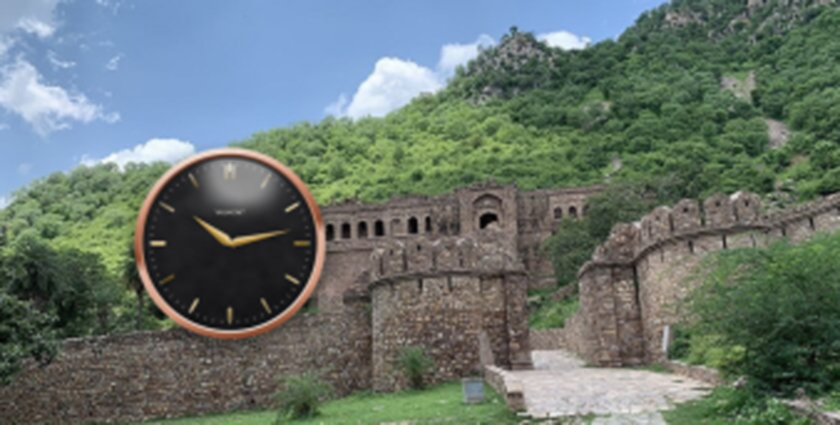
10.13
